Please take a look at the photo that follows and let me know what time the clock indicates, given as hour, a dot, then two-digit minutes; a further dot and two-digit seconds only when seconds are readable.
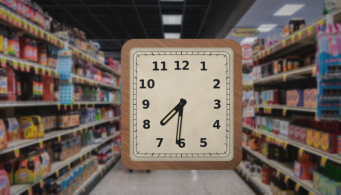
7.31
